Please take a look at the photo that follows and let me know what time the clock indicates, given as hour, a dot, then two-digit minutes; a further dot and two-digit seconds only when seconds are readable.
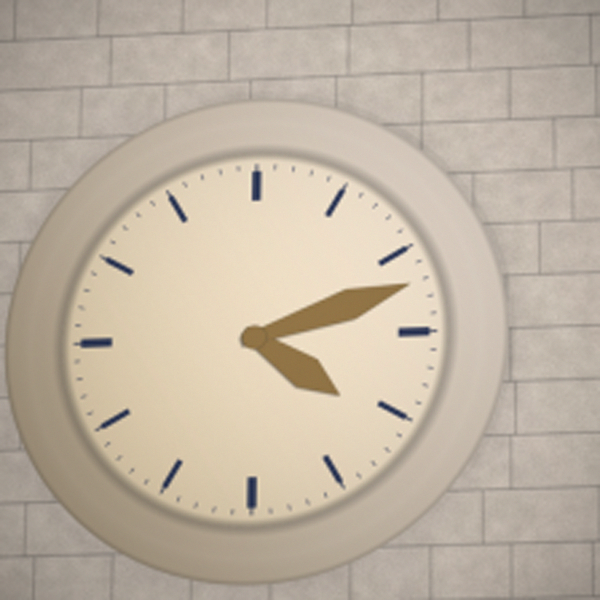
4.12
